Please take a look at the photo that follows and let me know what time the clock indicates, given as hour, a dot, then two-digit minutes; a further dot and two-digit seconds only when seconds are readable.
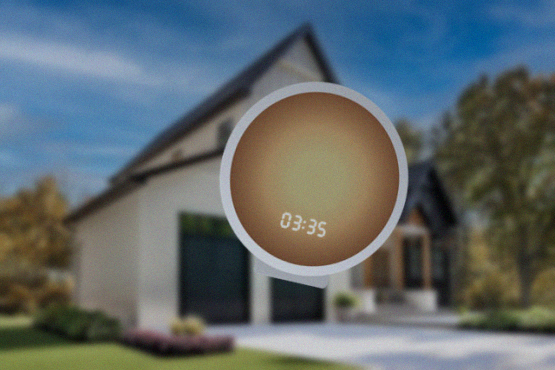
3.35
